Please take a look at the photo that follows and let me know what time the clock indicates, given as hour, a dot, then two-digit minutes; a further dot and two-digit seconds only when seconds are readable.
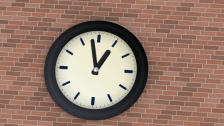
12.58
